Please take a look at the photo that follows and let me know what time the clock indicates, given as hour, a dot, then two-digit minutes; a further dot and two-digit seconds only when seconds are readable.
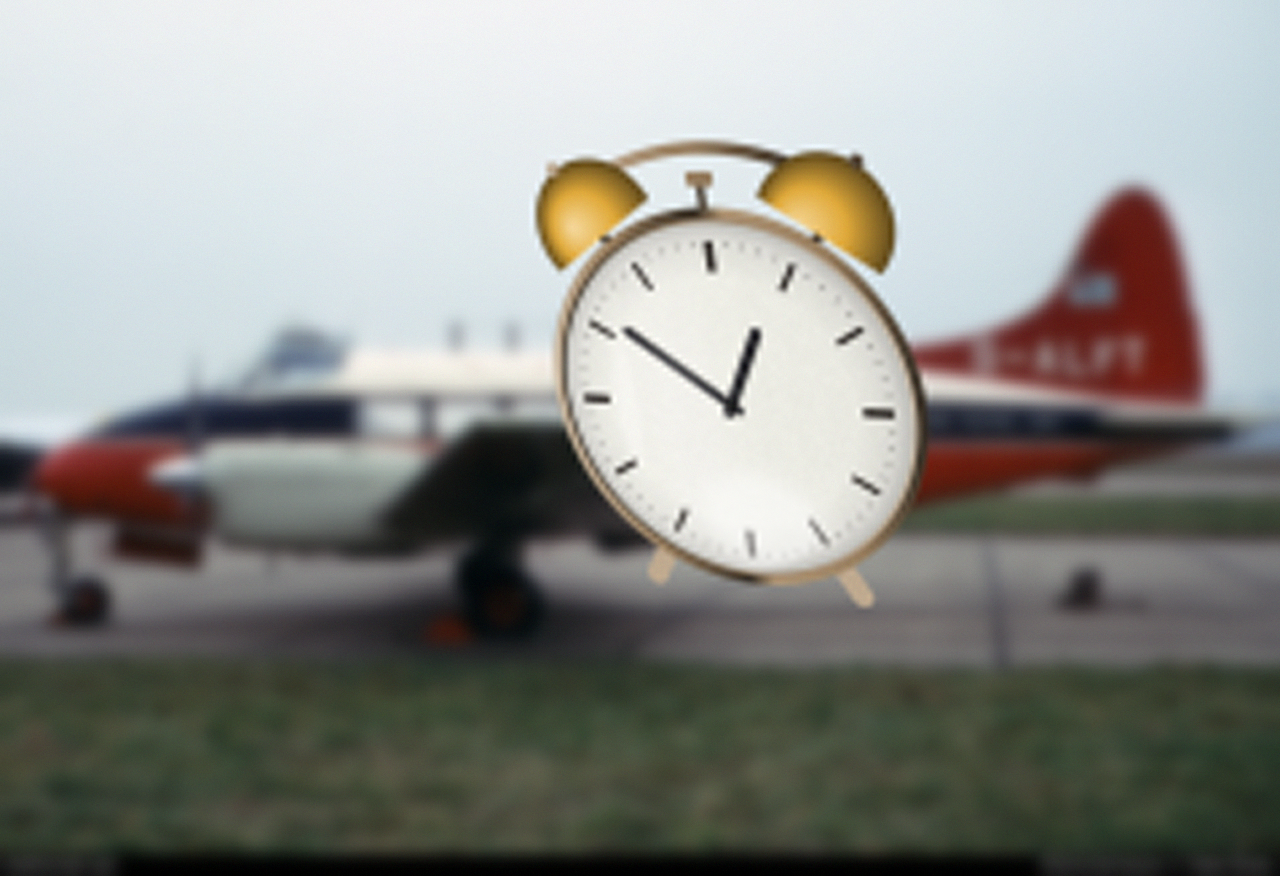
12.51
